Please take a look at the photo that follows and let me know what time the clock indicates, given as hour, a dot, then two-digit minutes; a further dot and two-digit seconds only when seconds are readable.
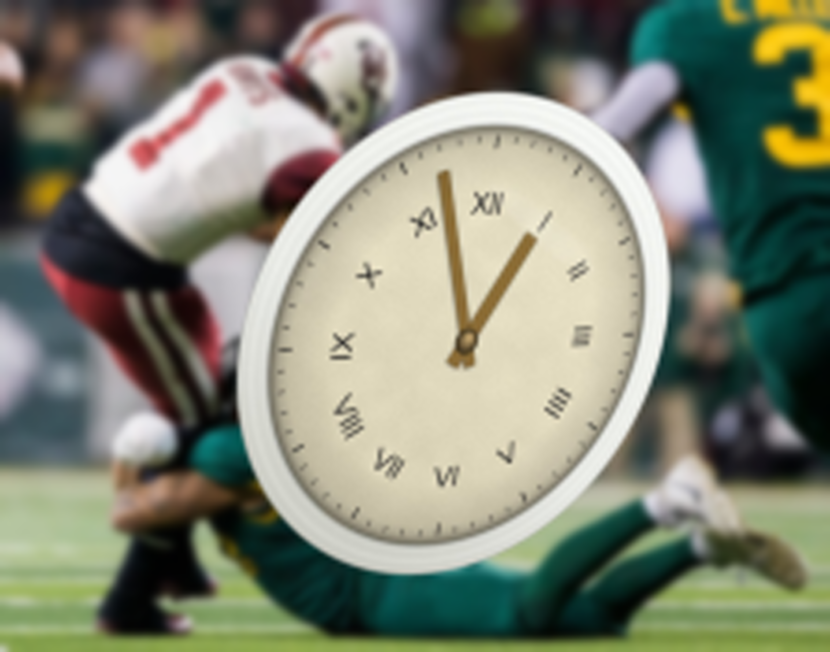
12.57
